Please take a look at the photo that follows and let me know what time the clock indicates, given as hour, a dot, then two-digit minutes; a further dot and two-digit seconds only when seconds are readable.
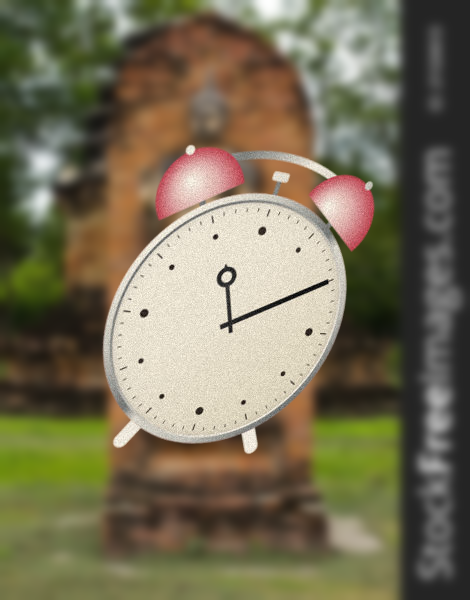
11.10
